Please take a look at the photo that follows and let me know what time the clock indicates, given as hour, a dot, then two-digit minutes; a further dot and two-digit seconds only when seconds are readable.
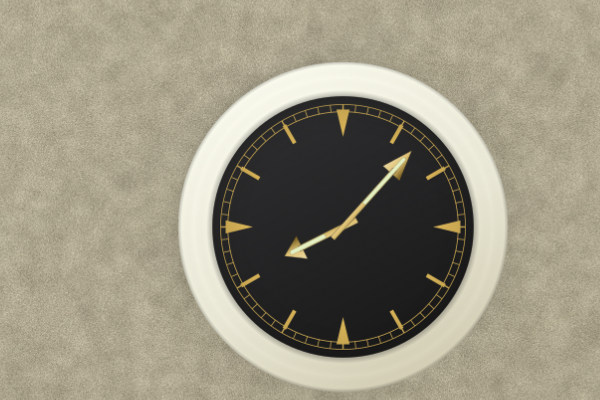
8.07
